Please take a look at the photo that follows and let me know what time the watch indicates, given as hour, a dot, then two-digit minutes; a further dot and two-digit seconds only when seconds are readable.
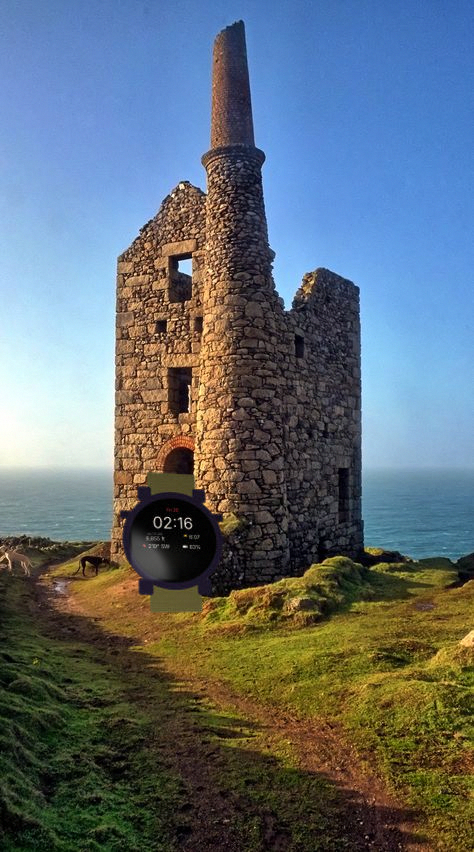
2.16
